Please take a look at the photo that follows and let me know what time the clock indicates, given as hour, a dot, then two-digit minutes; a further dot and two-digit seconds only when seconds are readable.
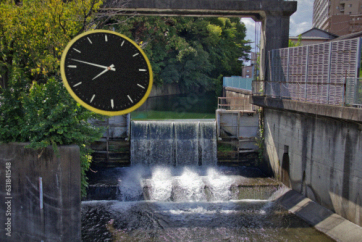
7.47
